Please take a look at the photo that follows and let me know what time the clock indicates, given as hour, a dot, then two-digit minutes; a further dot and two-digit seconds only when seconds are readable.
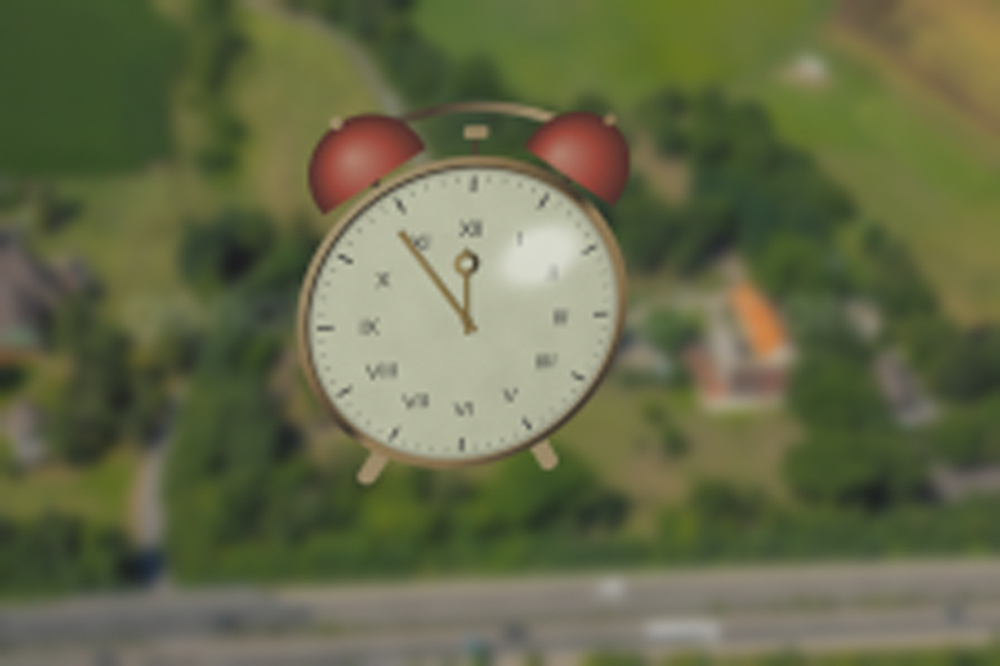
11.54
